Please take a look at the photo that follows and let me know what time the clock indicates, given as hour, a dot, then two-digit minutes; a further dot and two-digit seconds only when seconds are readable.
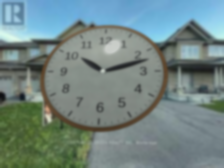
10.12
